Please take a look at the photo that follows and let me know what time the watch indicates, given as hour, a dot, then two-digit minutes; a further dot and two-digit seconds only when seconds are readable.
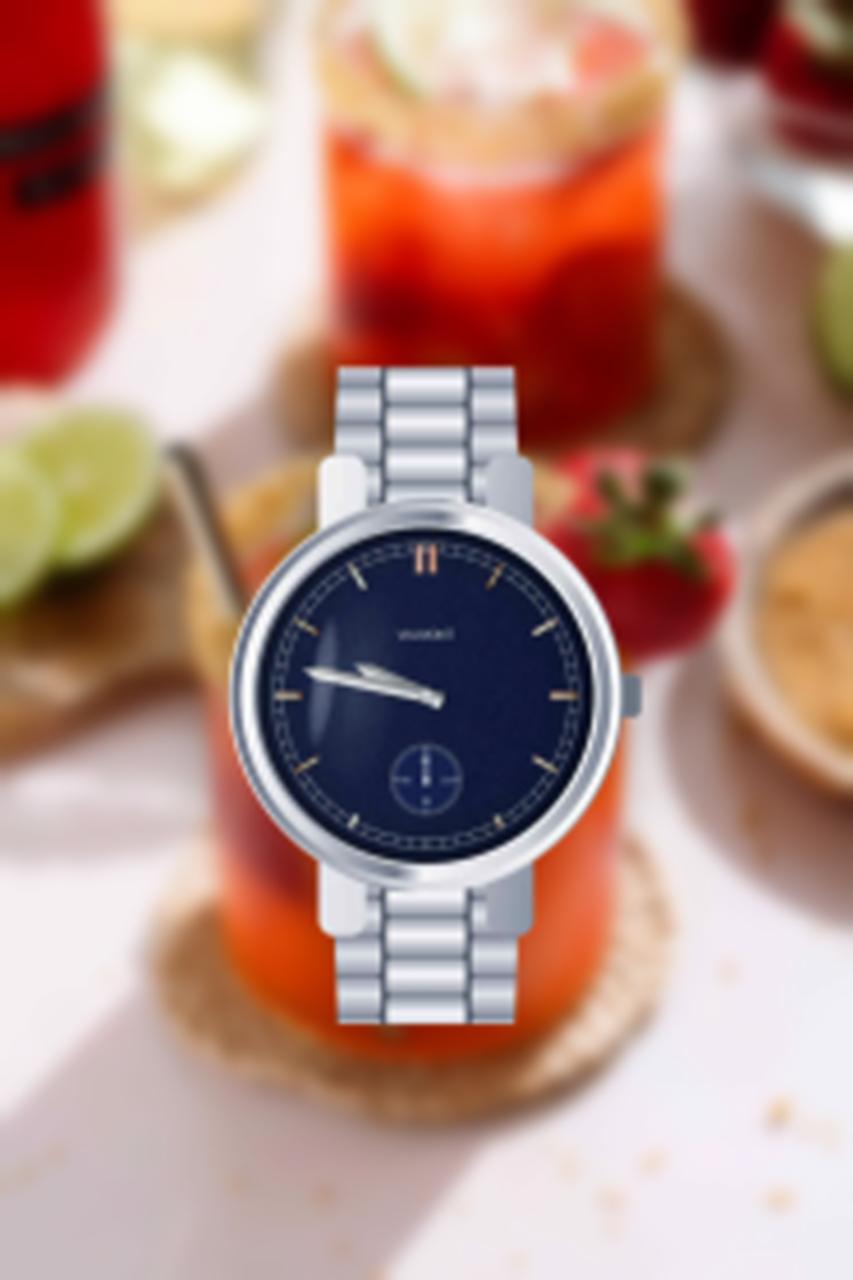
9.47
